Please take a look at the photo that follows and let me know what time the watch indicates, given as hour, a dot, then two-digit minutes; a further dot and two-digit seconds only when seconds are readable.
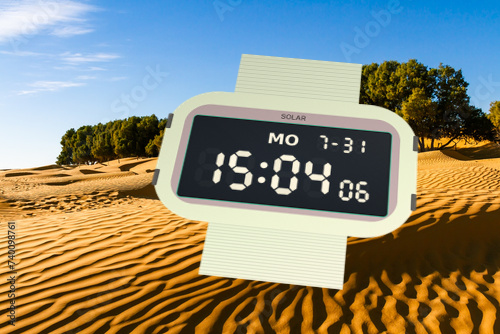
15.04.06
